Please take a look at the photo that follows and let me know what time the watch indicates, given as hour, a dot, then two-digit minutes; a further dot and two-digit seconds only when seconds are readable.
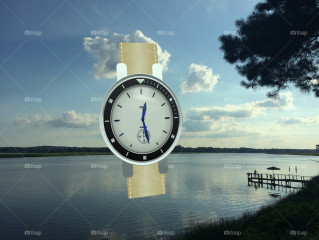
12.28
